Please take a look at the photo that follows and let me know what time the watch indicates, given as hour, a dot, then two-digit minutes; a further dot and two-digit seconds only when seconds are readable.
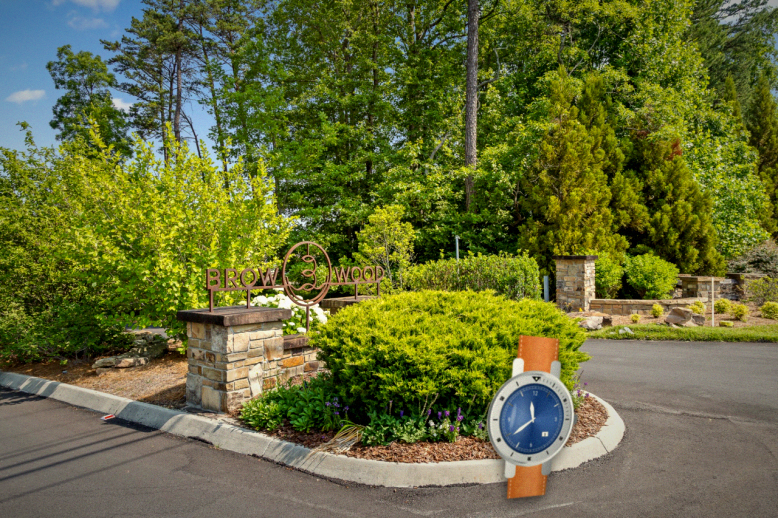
11.39
